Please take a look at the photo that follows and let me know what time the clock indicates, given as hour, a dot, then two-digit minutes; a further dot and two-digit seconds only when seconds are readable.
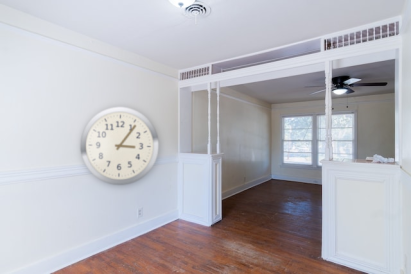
3.06
